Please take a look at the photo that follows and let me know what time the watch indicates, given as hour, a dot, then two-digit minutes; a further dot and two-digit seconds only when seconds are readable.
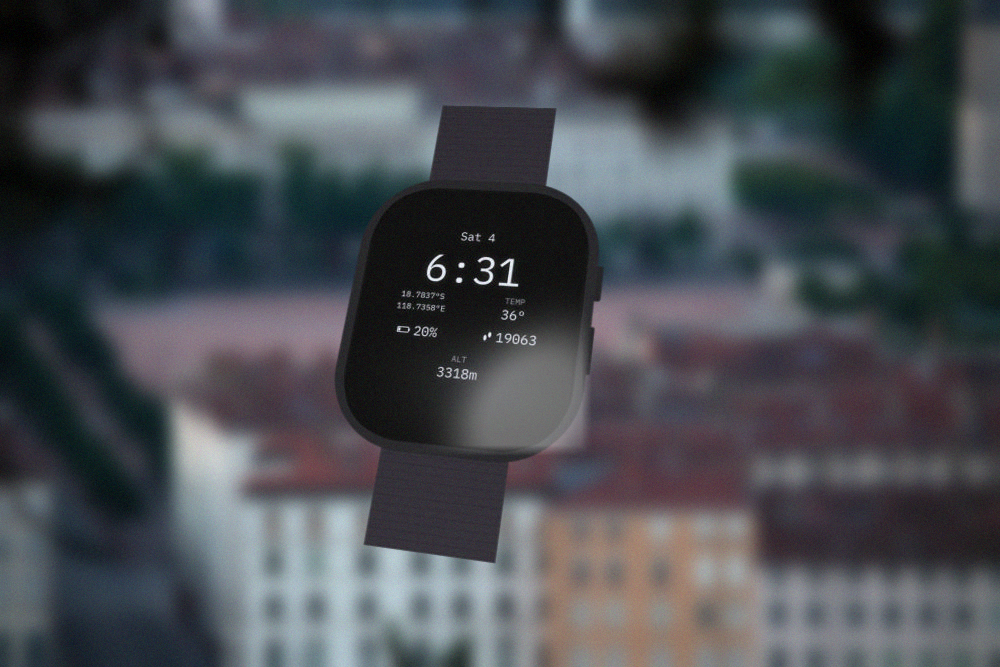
6.31
